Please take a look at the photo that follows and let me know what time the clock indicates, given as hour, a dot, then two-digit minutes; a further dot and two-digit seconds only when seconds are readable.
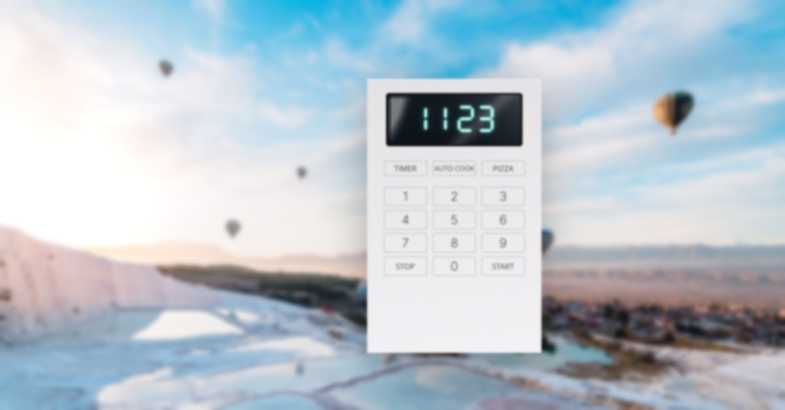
11.23
